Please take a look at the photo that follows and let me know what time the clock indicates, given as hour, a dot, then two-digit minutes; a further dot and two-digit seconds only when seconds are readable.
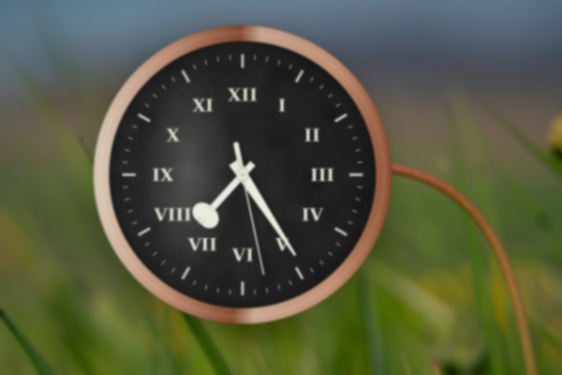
7.24.28
